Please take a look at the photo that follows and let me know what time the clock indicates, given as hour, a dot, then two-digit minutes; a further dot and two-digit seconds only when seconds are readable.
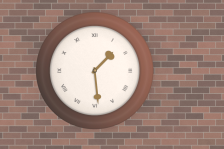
1.29
